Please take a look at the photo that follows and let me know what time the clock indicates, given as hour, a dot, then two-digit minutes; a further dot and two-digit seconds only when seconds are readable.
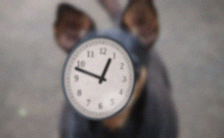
12.48
